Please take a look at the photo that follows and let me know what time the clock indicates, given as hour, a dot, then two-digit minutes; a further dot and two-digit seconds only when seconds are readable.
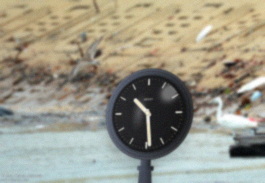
10.29
